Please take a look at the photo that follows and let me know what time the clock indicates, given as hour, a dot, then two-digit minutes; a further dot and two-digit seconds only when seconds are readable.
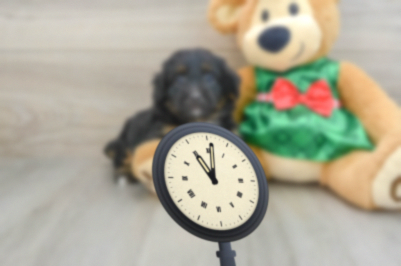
11.01
